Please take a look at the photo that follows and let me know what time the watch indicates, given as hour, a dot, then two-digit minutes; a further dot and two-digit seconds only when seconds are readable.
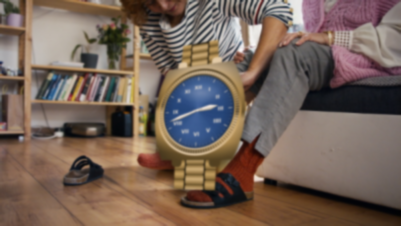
2.42
